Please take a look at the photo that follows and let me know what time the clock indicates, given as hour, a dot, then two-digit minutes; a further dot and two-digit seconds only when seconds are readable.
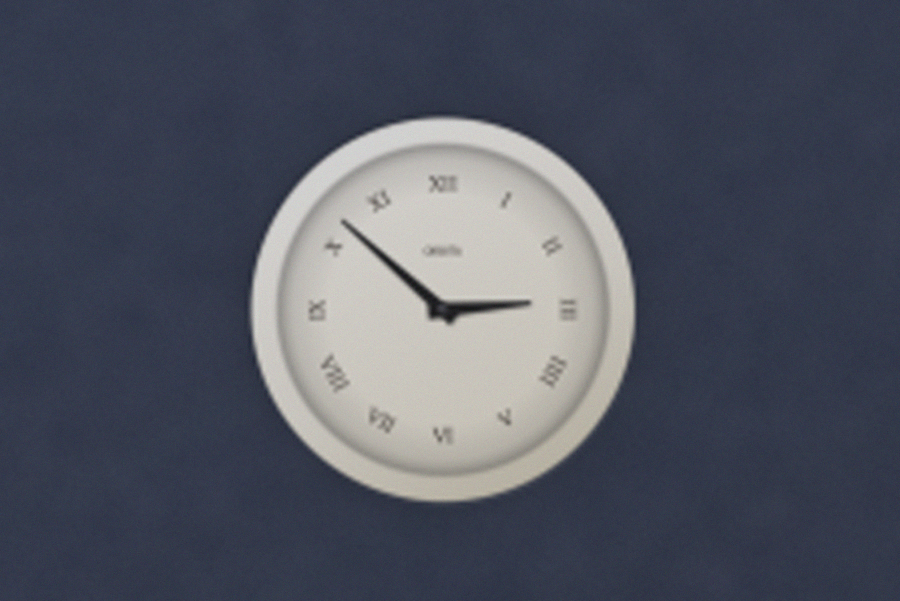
2.52
